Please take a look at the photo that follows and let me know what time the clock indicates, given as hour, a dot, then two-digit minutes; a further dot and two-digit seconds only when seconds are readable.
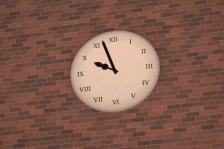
9.57
